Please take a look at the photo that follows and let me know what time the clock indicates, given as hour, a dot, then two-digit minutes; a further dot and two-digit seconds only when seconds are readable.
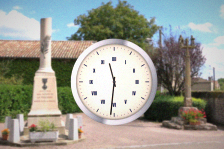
11.31
